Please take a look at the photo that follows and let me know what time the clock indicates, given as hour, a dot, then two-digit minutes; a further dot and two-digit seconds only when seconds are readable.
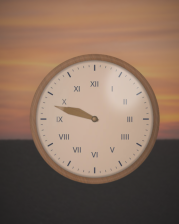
9.48
